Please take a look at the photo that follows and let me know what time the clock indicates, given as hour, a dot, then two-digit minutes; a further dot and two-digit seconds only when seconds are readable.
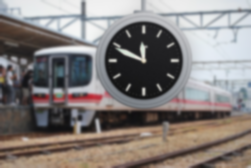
11.49
